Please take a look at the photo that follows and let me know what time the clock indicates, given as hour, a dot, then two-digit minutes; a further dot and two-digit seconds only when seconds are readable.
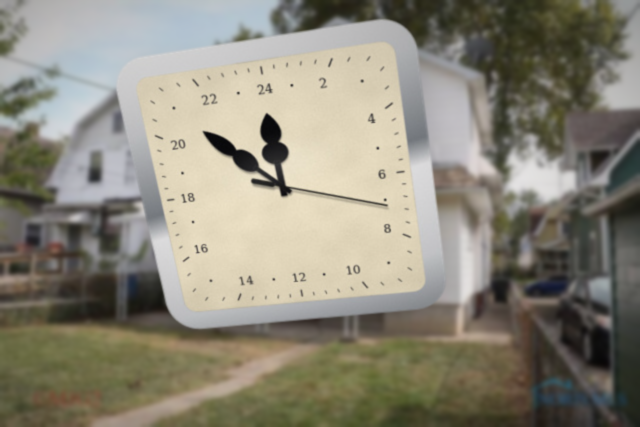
23.52.18
